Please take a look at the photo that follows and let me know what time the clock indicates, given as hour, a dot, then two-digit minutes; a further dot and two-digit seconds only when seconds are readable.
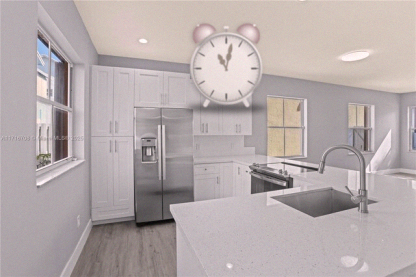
11.02
